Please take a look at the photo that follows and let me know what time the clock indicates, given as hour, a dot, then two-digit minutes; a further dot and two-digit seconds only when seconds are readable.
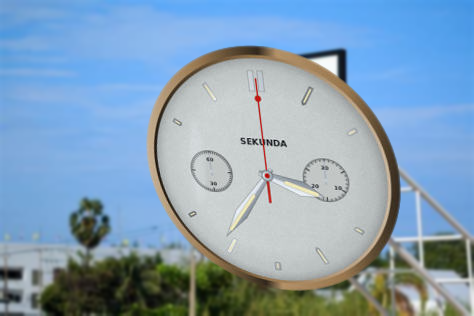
3.36
